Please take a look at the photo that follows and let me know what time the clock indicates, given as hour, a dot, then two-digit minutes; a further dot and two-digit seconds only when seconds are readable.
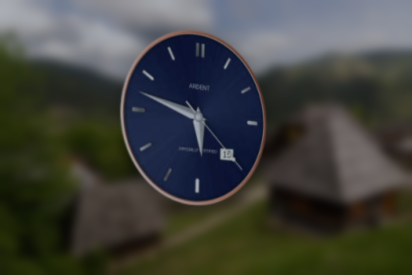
5.47.22
